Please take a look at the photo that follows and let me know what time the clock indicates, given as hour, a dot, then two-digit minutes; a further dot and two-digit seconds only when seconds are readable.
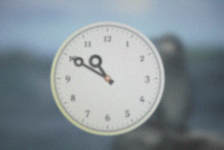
10.50
